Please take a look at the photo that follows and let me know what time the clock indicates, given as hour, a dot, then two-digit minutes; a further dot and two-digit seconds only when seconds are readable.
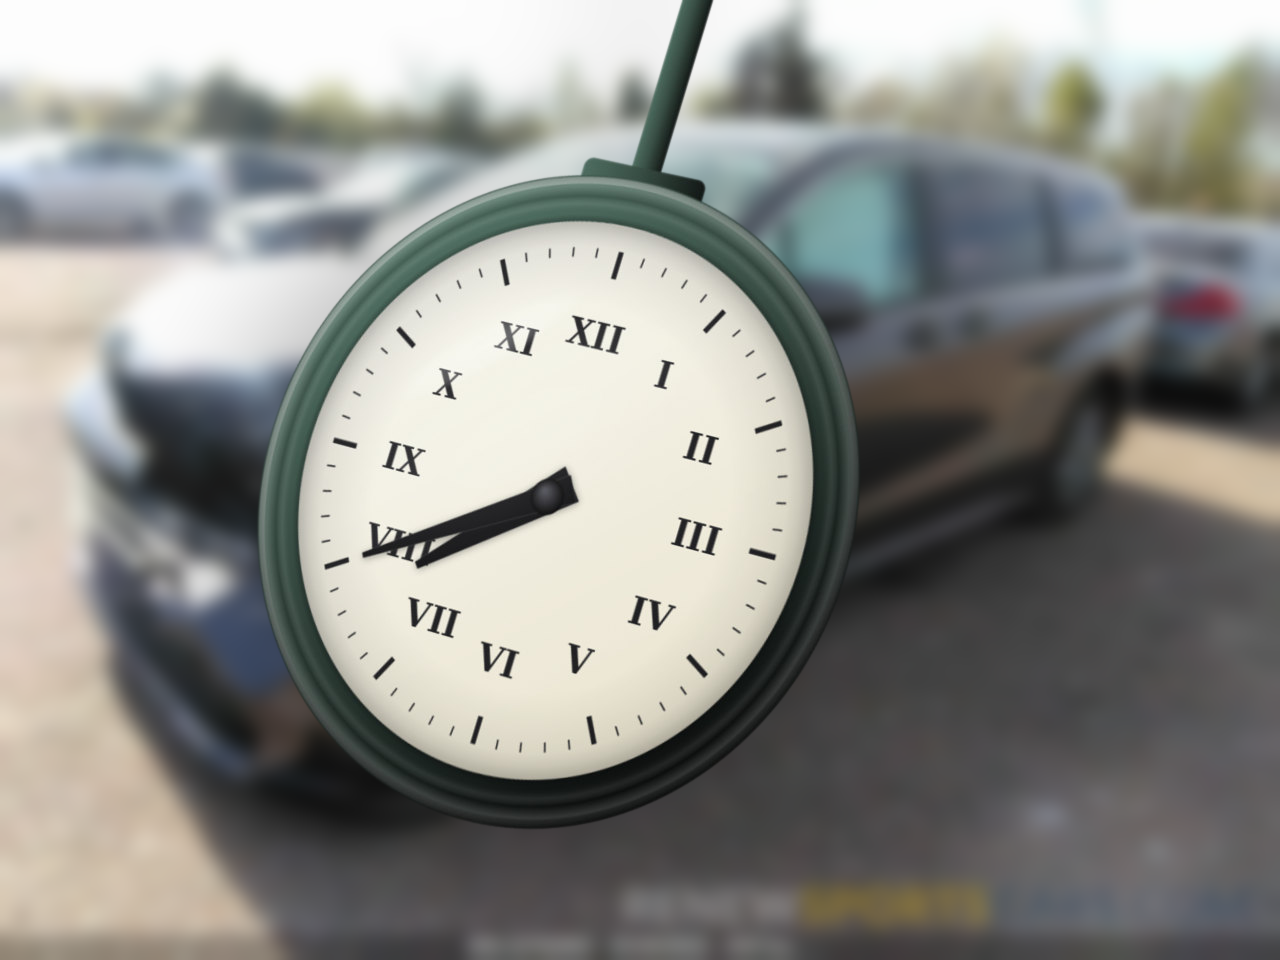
7.40
